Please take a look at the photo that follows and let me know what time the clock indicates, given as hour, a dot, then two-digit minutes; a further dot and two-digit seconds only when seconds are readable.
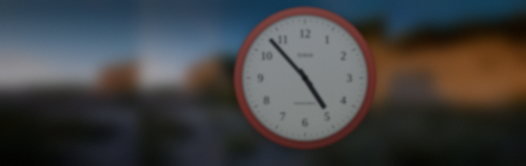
4.53
